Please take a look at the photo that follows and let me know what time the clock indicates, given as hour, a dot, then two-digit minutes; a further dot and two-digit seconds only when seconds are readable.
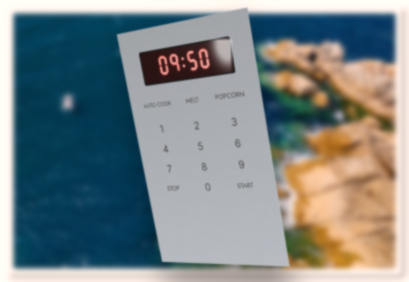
9.50
